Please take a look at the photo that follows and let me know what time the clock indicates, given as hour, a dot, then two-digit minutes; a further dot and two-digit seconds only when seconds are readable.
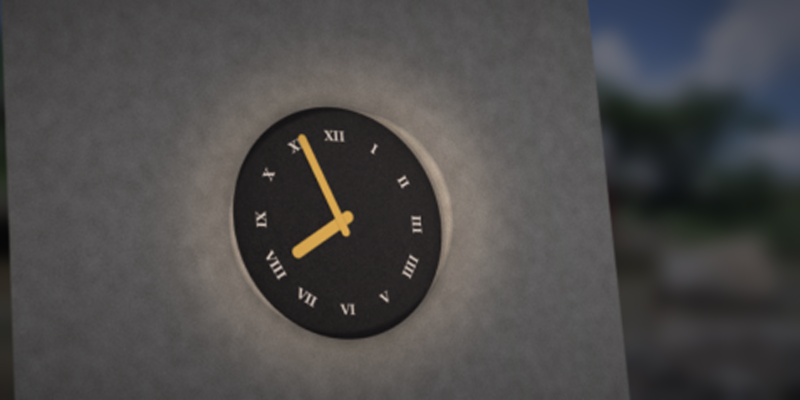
7.56
